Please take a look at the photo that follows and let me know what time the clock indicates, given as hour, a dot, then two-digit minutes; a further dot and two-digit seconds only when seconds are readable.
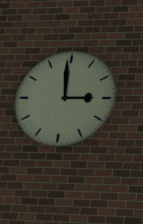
2.59
